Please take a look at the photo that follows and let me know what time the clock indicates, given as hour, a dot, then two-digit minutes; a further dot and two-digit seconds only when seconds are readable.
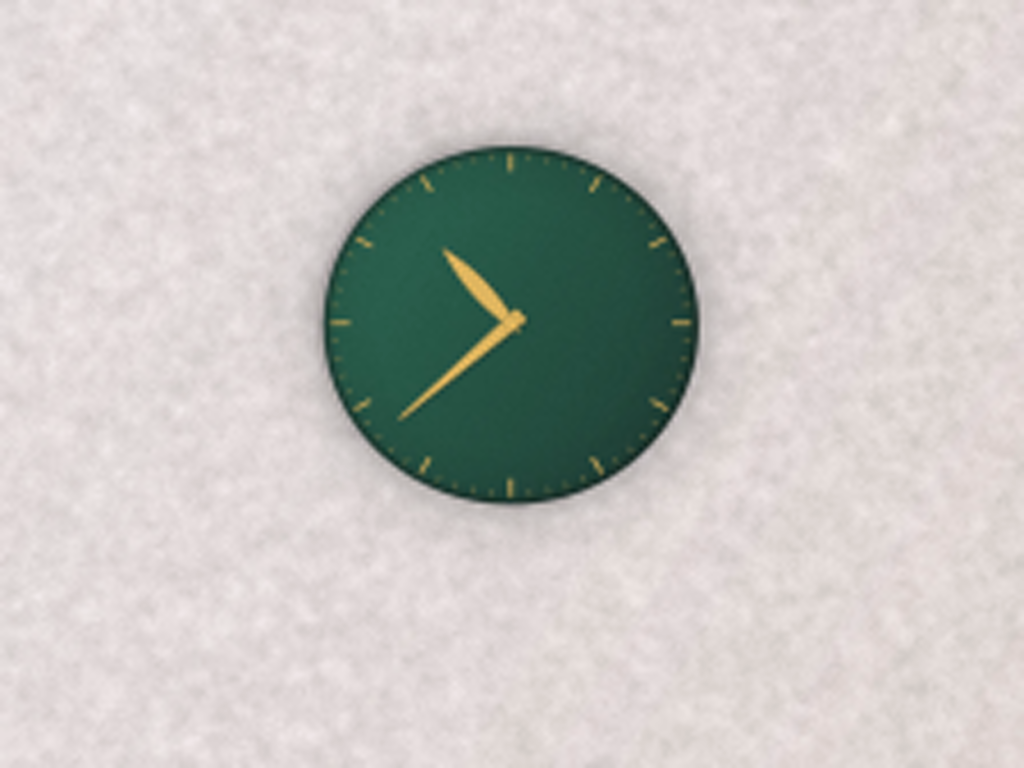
10.38
